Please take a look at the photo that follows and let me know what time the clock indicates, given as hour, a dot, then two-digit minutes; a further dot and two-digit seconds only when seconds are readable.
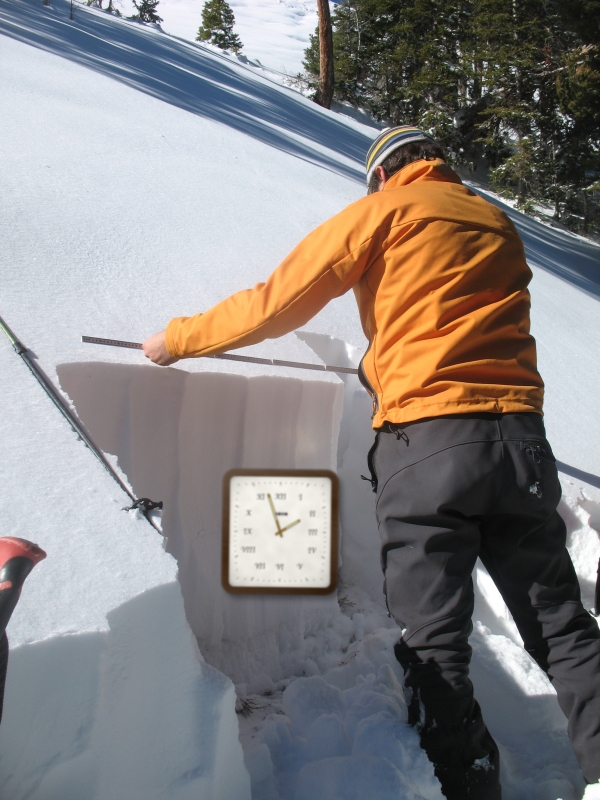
1.57
